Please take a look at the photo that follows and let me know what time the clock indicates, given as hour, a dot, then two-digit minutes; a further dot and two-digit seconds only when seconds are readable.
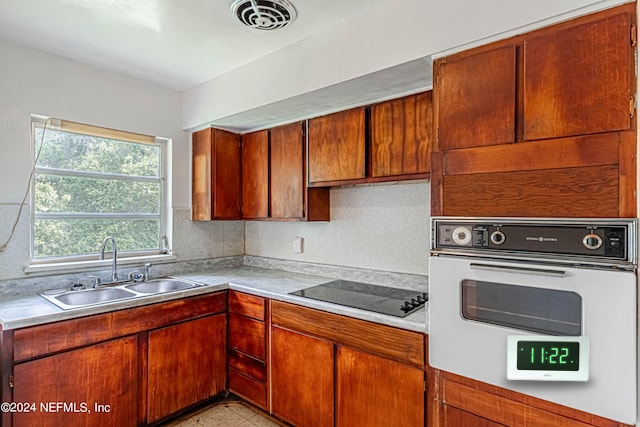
11.22
